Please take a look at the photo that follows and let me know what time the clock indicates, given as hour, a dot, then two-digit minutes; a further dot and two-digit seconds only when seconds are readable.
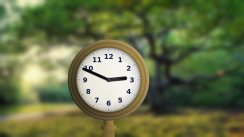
2.49
